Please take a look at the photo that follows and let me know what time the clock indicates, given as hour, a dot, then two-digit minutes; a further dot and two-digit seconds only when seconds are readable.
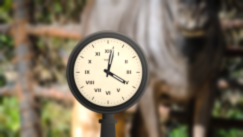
4.02
